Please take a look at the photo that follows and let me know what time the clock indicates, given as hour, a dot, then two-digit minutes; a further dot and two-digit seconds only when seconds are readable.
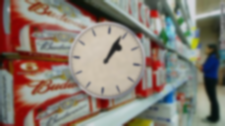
1.04
